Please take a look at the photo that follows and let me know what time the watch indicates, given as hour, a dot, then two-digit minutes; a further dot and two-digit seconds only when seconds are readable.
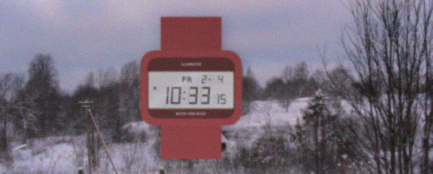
10.33.15
